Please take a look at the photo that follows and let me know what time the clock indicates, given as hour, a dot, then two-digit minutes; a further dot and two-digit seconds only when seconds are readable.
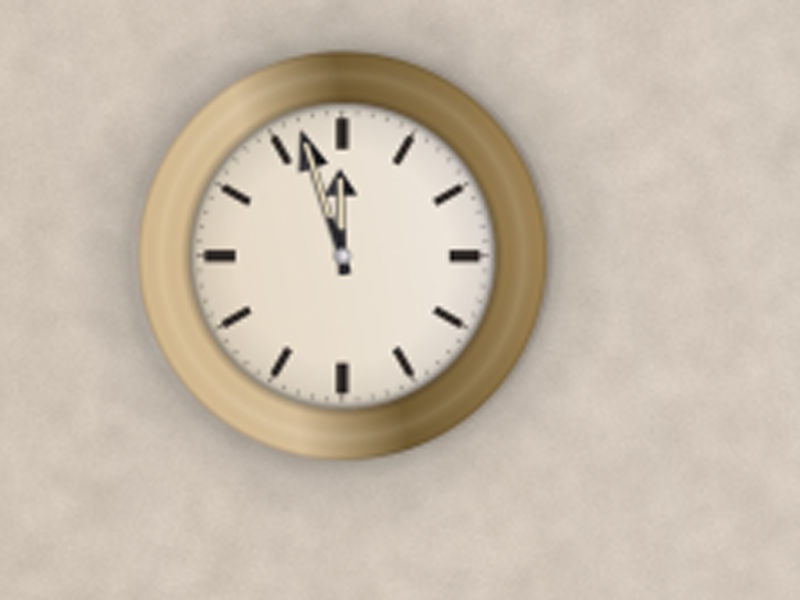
11.57
